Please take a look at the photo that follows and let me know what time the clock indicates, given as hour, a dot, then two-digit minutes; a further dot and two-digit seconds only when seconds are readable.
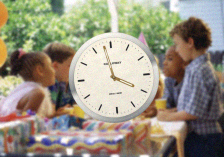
3.58
